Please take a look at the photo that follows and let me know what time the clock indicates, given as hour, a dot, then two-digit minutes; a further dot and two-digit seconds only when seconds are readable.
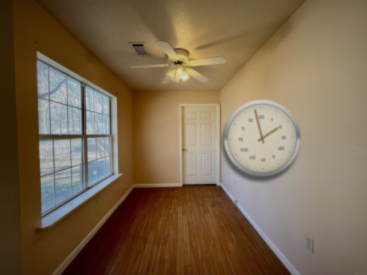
1.58
